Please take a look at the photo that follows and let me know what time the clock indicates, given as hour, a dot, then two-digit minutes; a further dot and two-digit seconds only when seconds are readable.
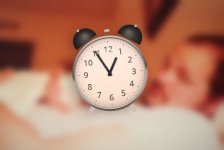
12.55
